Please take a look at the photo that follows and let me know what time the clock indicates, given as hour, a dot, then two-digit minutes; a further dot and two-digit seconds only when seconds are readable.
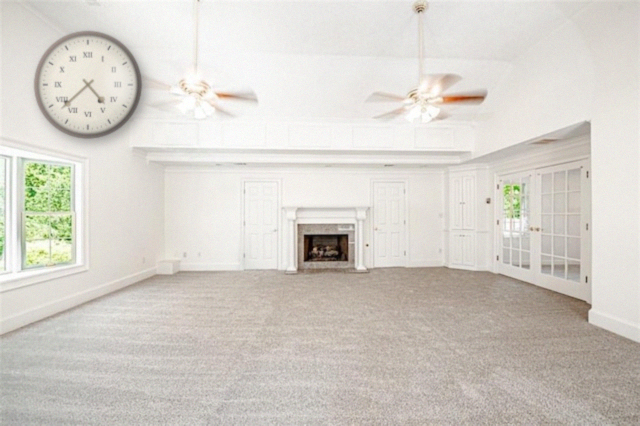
4.38
